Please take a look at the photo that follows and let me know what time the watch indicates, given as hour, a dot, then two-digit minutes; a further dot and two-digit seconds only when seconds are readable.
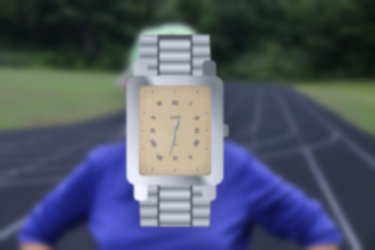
12.32
